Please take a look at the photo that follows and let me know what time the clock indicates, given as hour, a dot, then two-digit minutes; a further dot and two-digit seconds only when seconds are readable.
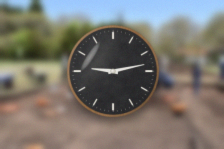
9.13
